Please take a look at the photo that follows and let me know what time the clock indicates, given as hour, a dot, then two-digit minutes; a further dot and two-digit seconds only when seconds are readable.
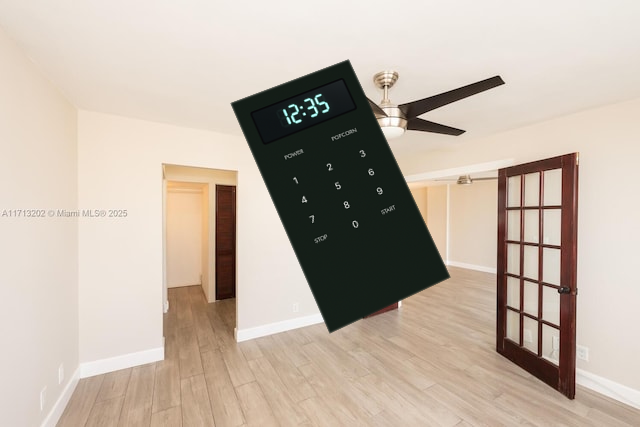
12.35
